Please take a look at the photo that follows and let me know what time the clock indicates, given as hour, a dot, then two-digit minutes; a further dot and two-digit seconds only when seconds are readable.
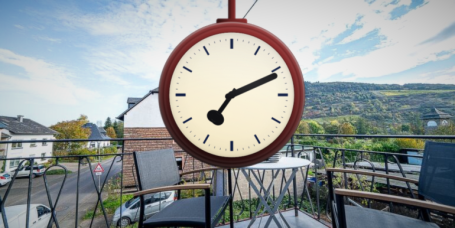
7.11
